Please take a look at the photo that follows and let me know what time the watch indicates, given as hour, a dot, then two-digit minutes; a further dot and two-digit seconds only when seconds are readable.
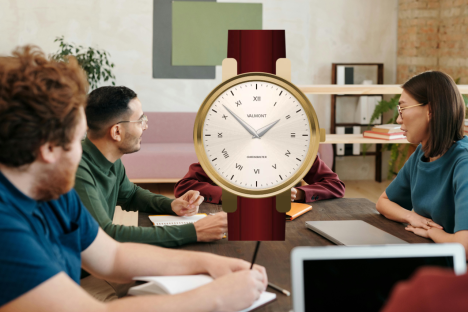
1.52
